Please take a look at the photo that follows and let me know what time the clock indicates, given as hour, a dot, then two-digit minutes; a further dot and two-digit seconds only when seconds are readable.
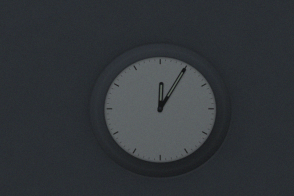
12.05
